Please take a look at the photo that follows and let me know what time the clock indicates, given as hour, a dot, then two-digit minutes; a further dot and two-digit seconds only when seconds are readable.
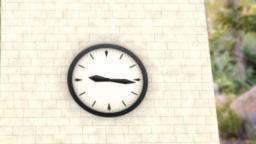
9.16
